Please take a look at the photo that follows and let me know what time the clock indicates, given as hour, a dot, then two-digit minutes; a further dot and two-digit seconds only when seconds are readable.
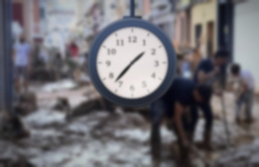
1.37
